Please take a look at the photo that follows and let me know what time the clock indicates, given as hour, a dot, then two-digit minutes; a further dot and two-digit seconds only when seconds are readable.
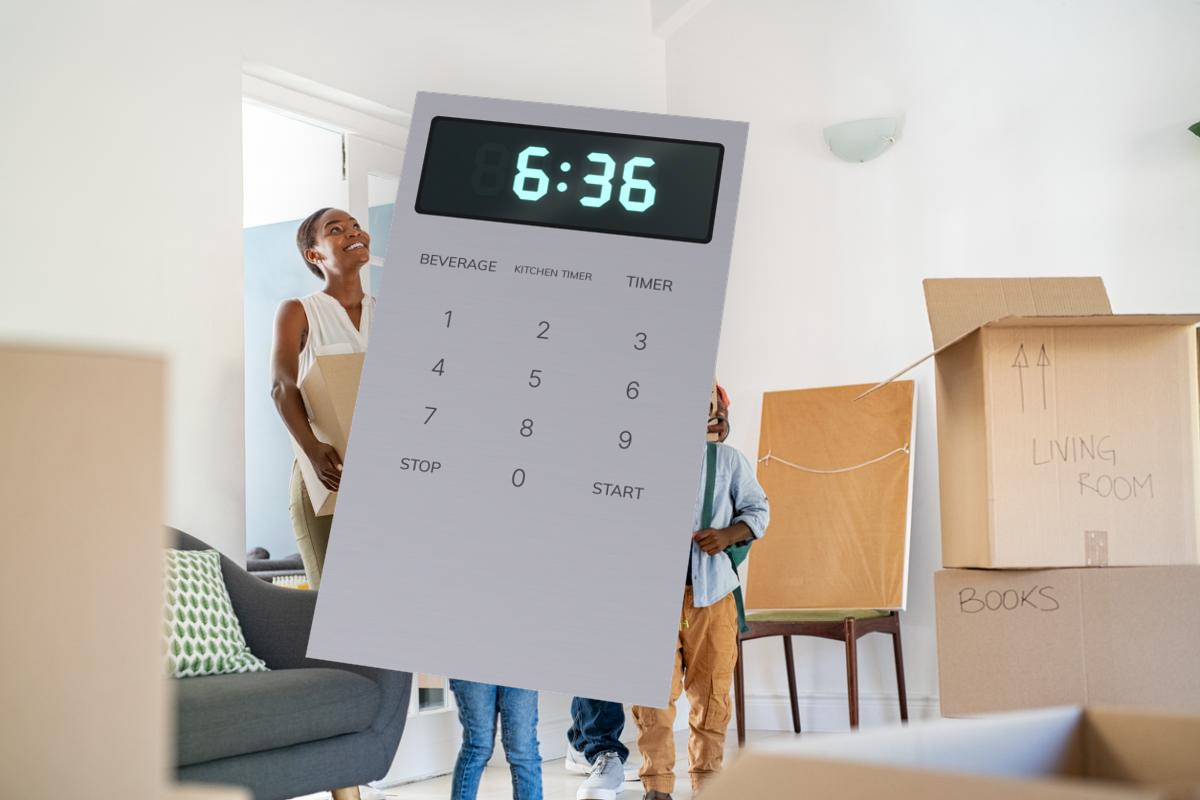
6.36
